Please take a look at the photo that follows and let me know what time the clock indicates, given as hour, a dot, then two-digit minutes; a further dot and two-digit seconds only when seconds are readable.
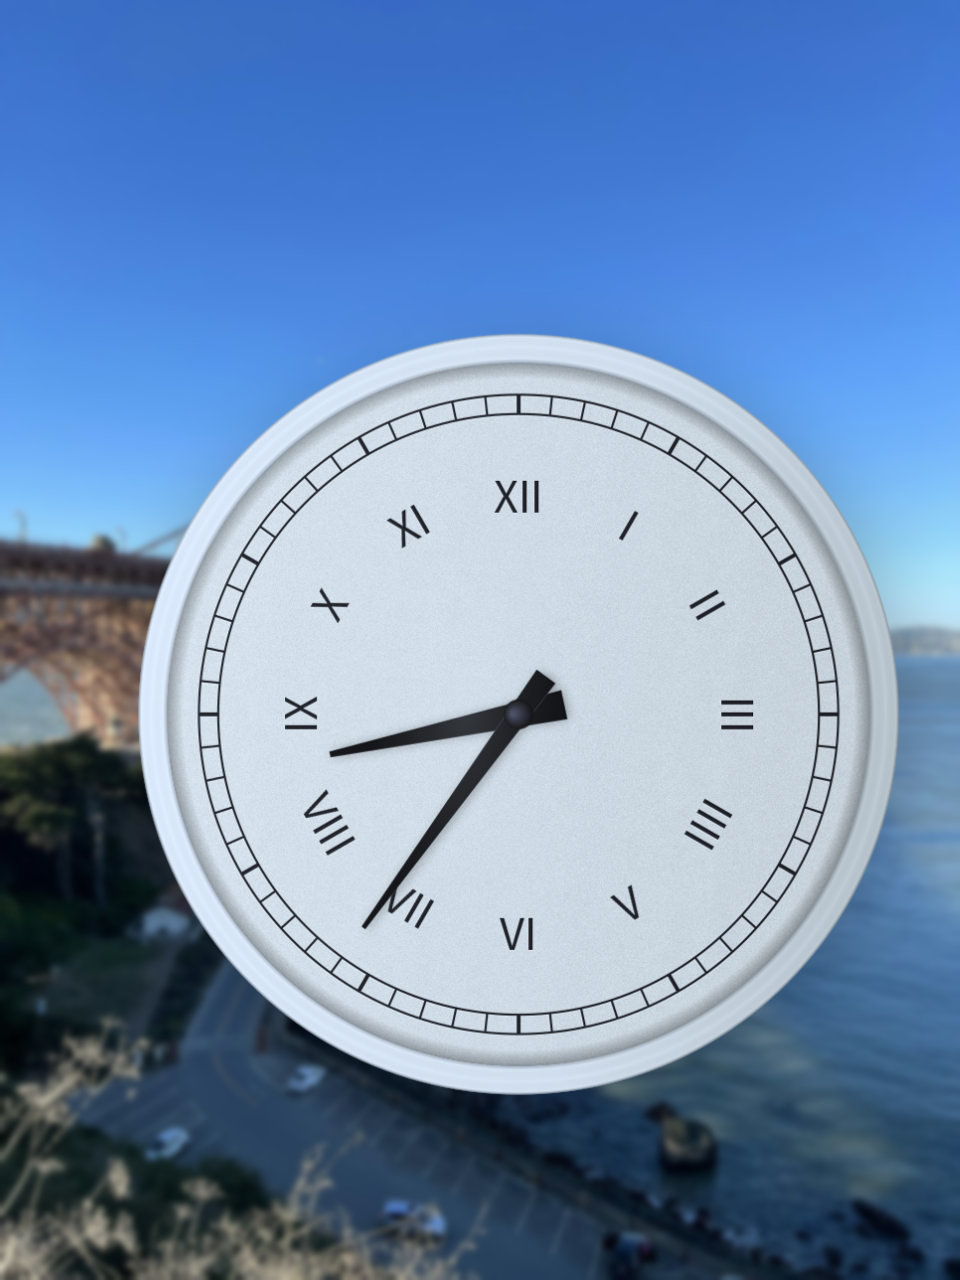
8.36
